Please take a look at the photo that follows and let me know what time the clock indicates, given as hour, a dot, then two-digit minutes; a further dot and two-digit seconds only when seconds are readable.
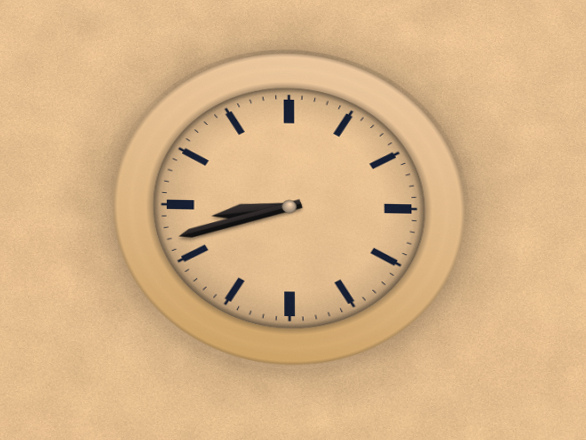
8.42
